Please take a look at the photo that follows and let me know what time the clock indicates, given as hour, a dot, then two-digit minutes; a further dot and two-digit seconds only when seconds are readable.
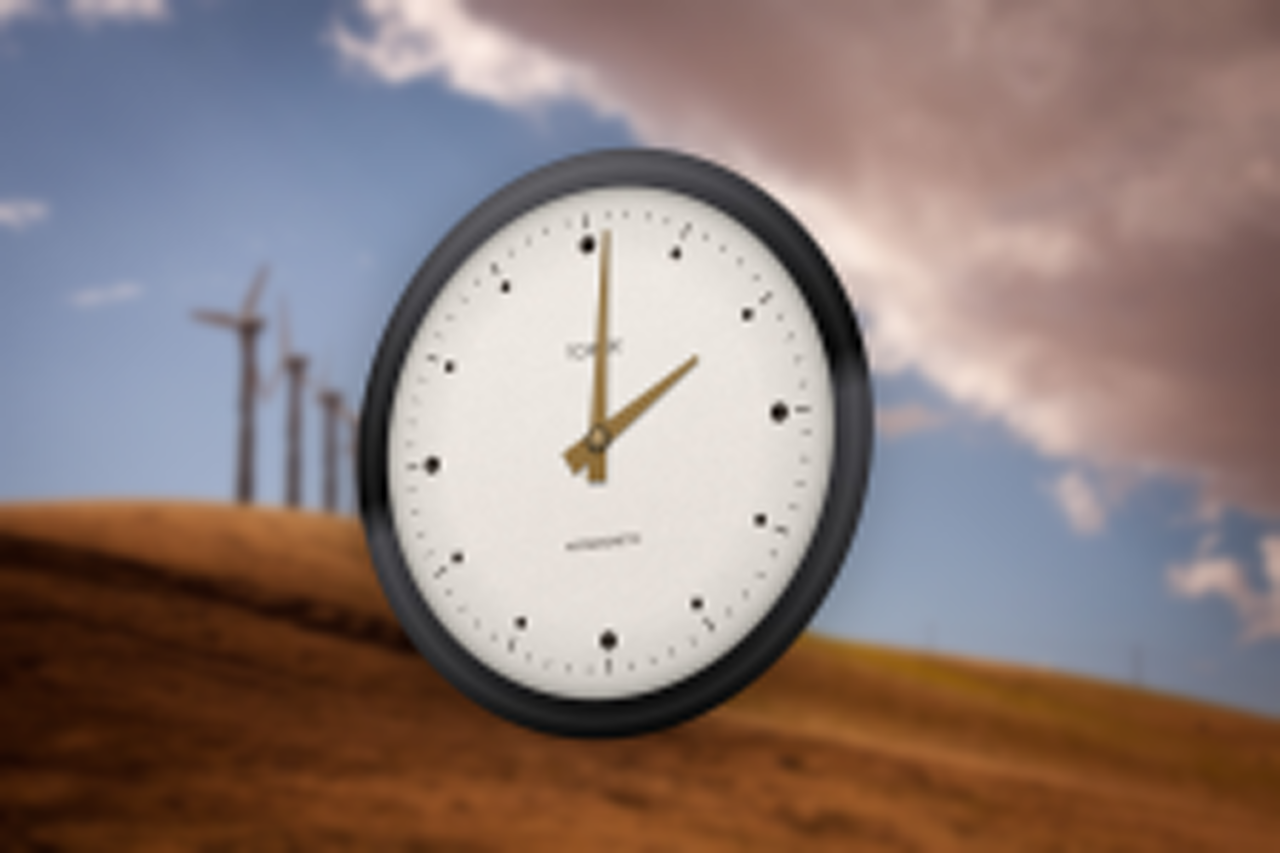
2.01
